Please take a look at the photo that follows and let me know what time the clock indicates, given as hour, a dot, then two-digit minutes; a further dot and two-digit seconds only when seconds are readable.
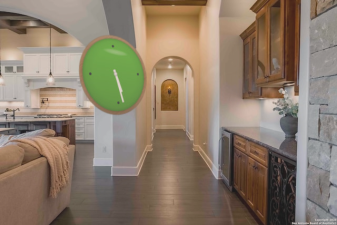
5.28
